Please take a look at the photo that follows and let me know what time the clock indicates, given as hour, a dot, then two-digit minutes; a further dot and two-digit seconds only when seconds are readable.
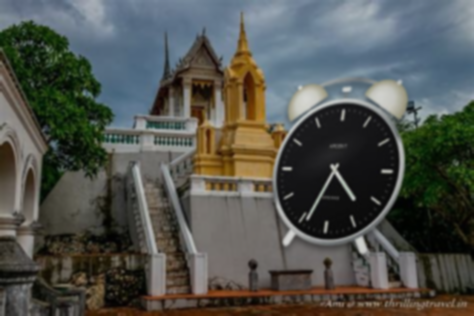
4.34
